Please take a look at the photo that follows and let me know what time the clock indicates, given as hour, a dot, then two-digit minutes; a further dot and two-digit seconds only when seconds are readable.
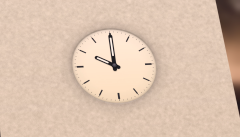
10.00
